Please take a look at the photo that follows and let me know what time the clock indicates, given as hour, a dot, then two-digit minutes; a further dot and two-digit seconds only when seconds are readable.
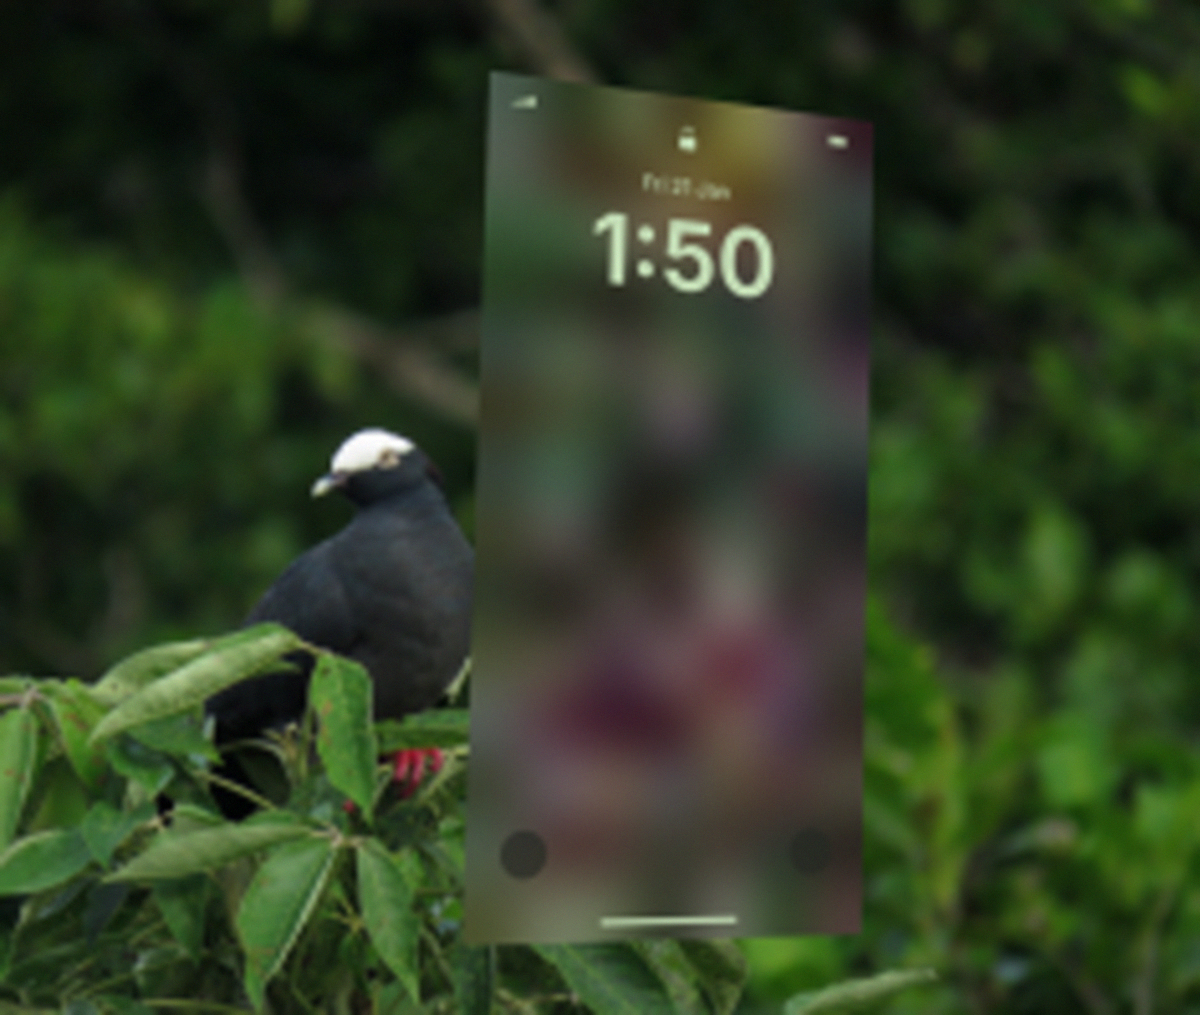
1.50
